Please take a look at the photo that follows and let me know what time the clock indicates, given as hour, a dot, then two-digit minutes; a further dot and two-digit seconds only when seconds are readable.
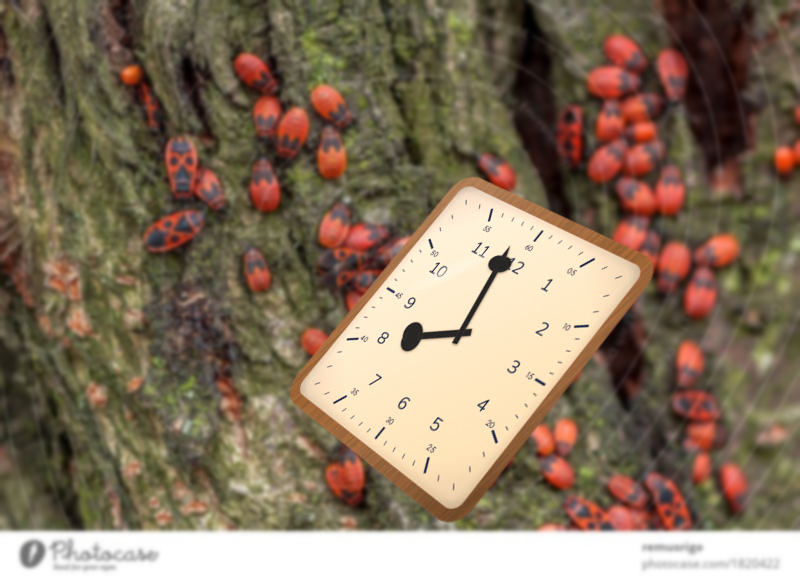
7.58
